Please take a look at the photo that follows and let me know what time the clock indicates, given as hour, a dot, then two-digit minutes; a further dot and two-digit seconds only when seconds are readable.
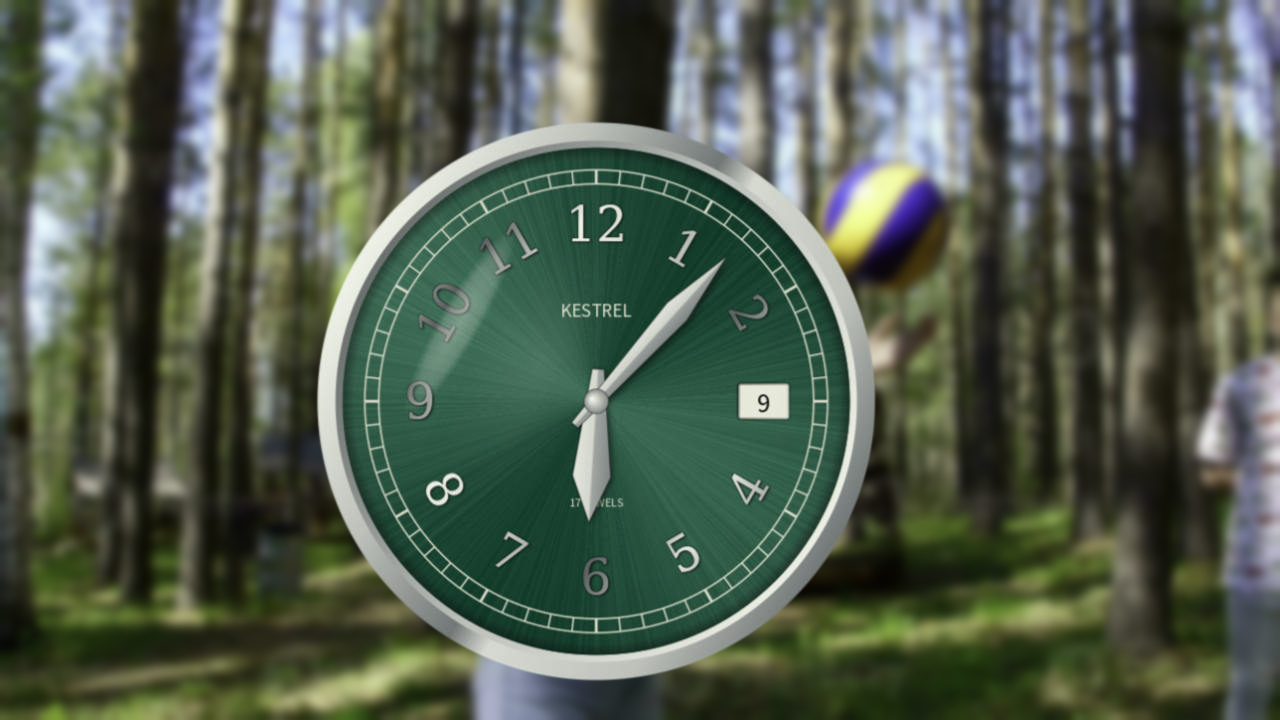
6.07
